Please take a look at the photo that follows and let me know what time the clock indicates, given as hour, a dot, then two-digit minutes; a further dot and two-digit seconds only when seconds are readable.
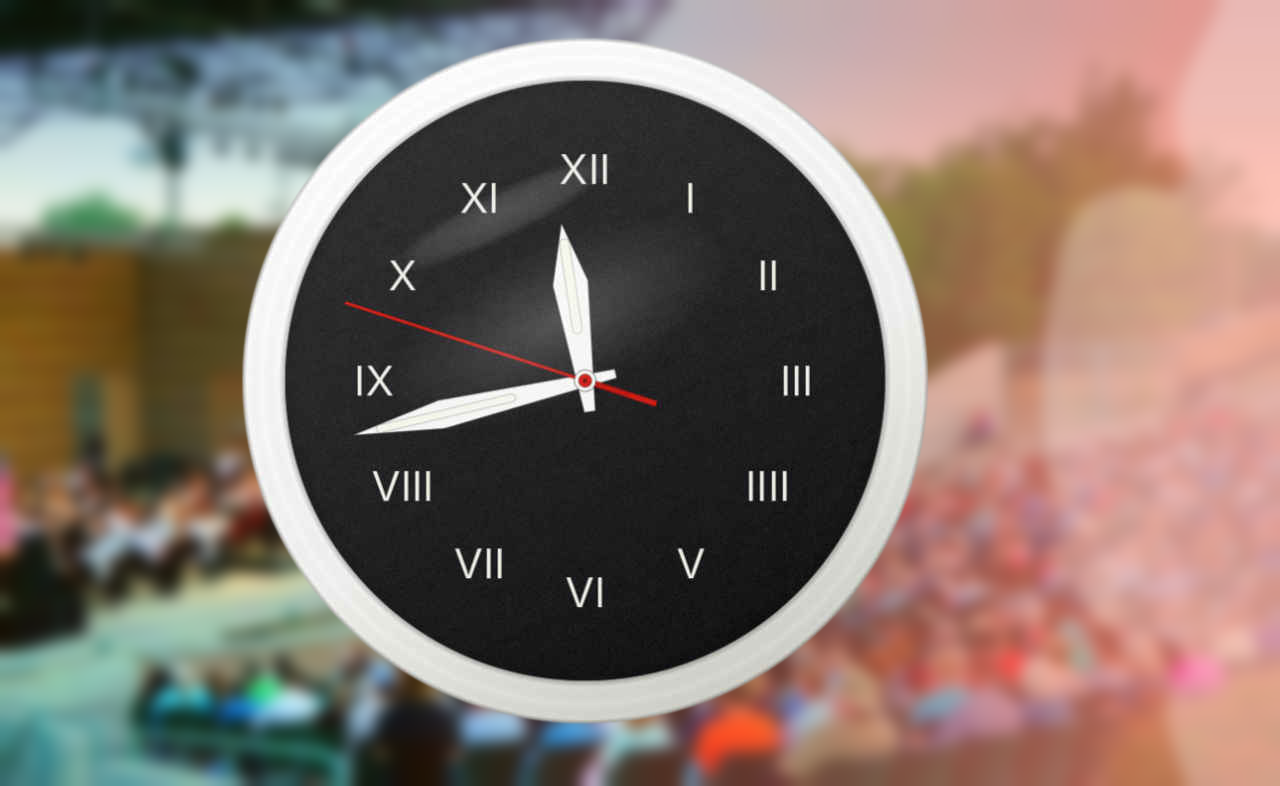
11.42.48
